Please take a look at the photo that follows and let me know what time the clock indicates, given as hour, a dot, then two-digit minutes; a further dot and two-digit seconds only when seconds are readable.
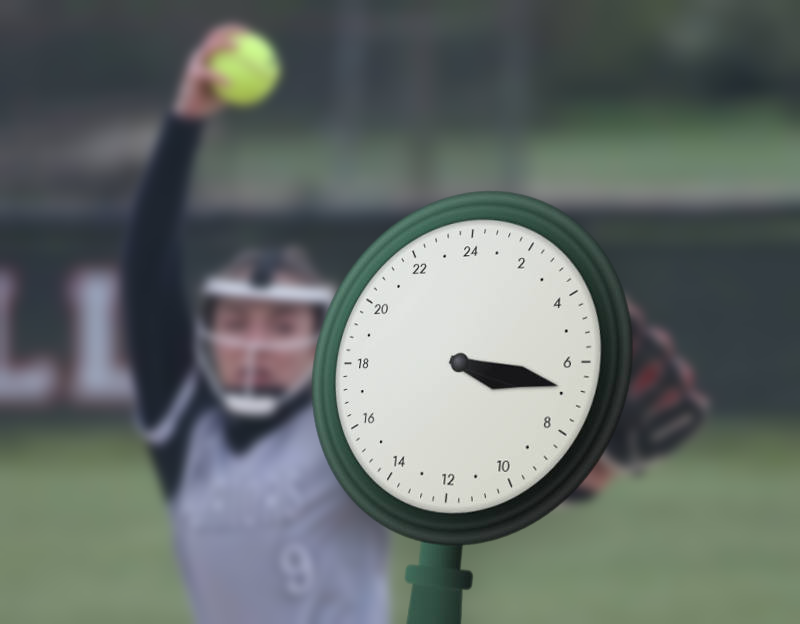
7.17
